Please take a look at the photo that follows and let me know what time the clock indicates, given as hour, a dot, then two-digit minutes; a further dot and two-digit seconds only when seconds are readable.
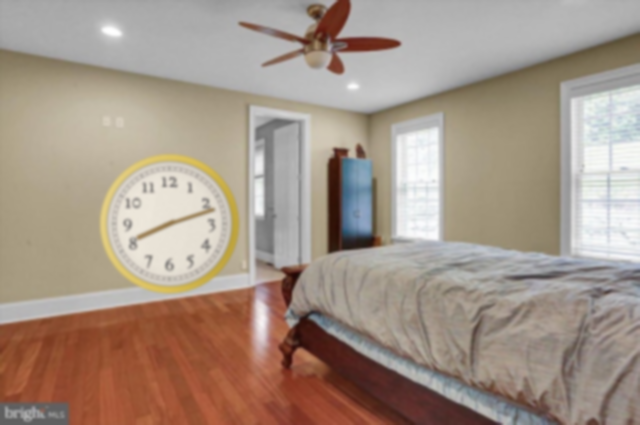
8.12
